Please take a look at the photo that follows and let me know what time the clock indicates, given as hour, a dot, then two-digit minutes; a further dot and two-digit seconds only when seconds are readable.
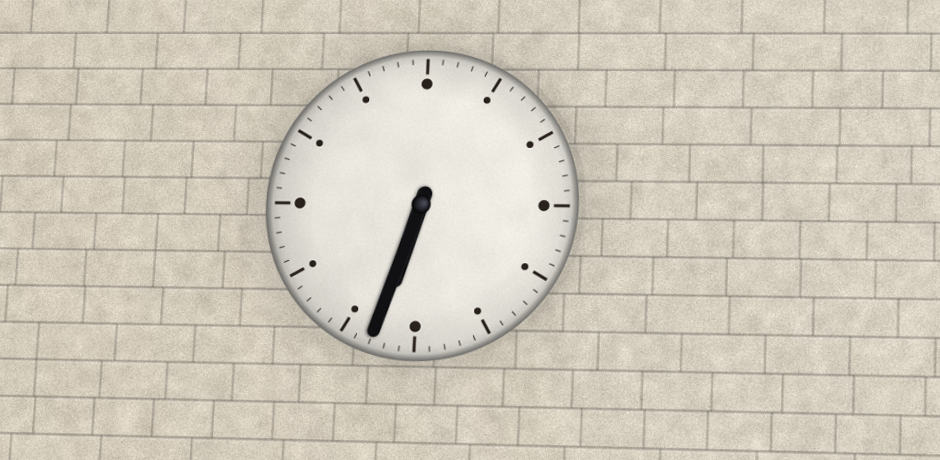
6.33
